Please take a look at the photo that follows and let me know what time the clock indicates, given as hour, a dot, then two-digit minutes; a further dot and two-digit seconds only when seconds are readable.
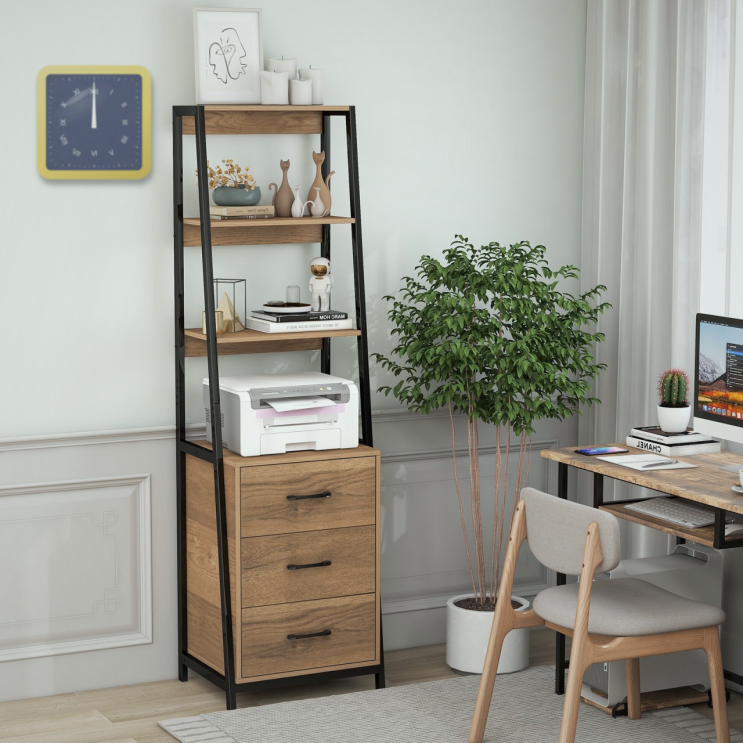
12.00
